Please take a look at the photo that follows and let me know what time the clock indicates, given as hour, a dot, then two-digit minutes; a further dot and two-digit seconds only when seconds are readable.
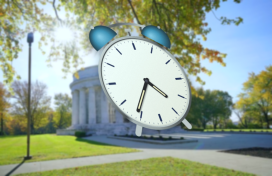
4.36
